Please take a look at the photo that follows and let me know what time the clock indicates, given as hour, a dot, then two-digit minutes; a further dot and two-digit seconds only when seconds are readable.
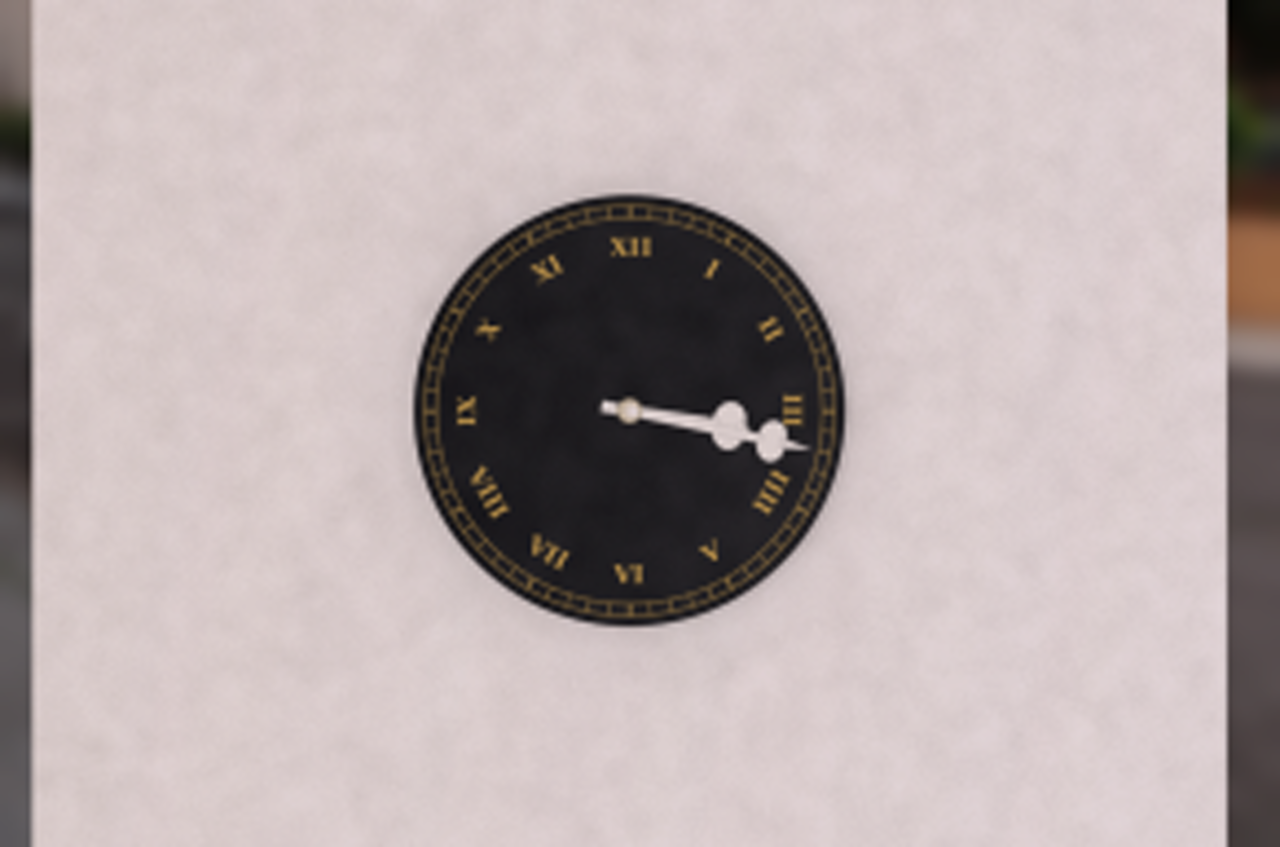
3.17
